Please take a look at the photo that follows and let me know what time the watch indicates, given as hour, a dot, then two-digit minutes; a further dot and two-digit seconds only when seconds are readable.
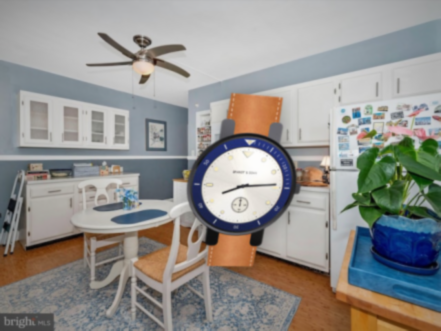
8.14
